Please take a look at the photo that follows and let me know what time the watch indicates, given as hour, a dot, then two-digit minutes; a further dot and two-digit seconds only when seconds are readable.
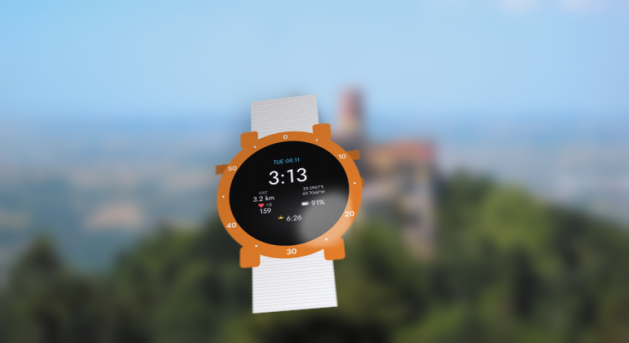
3.13
